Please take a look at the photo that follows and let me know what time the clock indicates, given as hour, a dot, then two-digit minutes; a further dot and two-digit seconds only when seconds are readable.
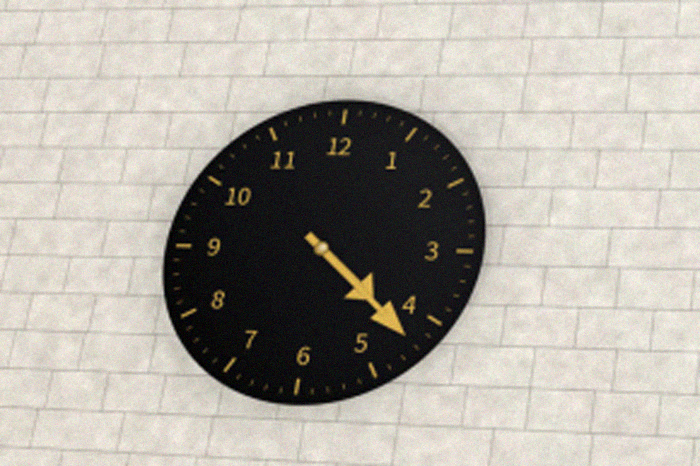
4.22
